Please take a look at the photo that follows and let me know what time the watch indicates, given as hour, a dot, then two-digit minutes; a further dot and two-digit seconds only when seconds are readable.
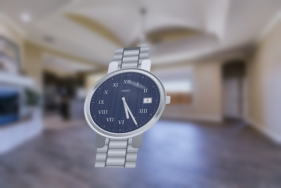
5.25
